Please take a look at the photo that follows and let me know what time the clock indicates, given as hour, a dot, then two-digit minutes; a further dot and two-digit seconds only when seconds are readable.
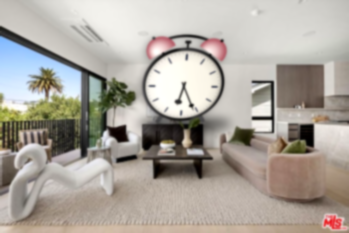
6.26
